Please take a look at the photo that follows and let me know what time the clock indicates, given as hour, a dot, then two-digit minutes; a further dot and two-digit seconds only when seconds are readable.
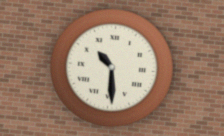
10.29
